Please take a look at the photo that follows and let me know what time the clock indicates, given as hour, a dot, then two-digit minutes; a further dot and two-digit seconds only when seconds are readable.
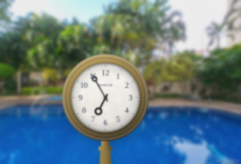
6.55
